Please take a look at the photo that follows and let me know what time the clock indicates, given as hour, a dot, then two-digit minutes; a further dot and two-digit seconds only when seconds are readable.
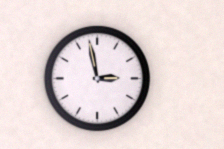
2.58
